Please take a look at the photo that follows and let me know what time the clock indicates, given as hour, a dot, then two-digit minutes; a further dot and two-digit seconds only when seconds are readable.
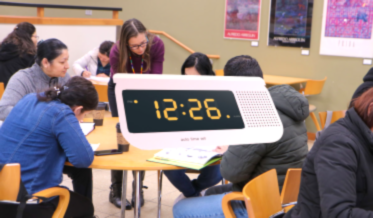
12.26
